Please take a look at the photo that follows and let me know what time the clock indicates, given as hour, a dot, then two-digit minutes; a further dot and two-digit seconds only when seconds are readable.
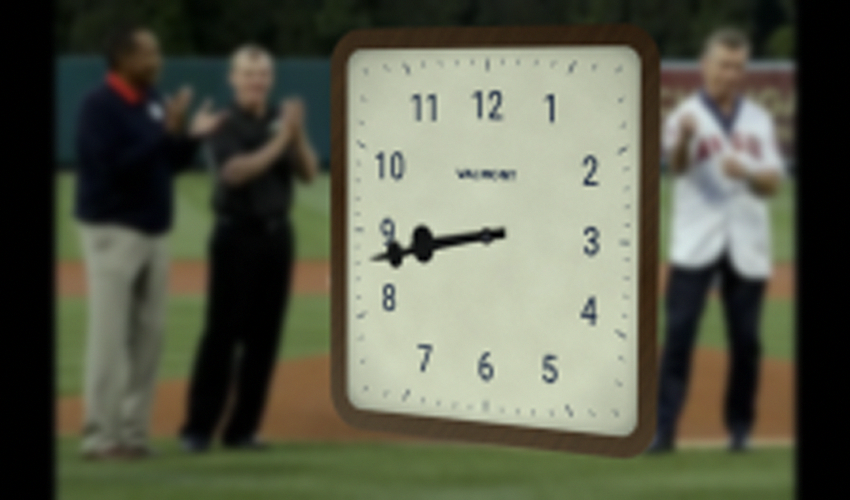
8.43
